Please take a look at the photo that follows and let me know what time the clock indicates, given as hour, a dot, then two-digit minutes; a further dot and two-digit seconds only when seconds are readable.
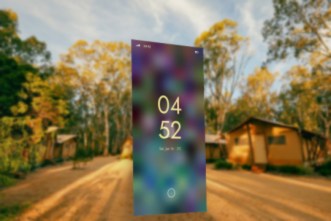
4.52
